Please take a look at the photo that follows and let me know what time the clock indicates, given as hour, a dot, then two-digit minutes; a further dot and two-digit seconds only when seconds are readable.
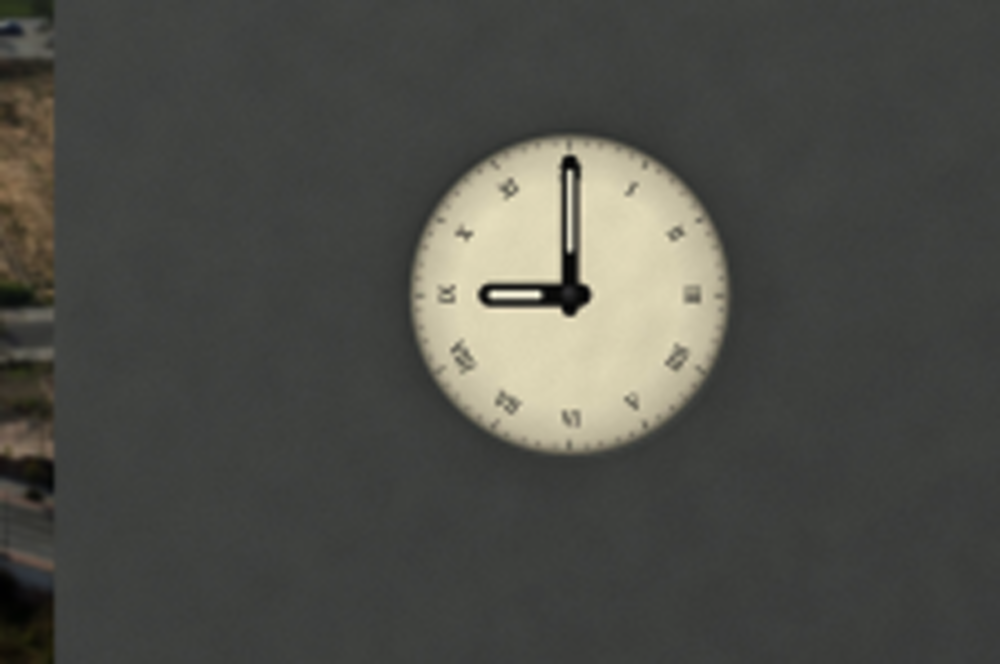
9.00
